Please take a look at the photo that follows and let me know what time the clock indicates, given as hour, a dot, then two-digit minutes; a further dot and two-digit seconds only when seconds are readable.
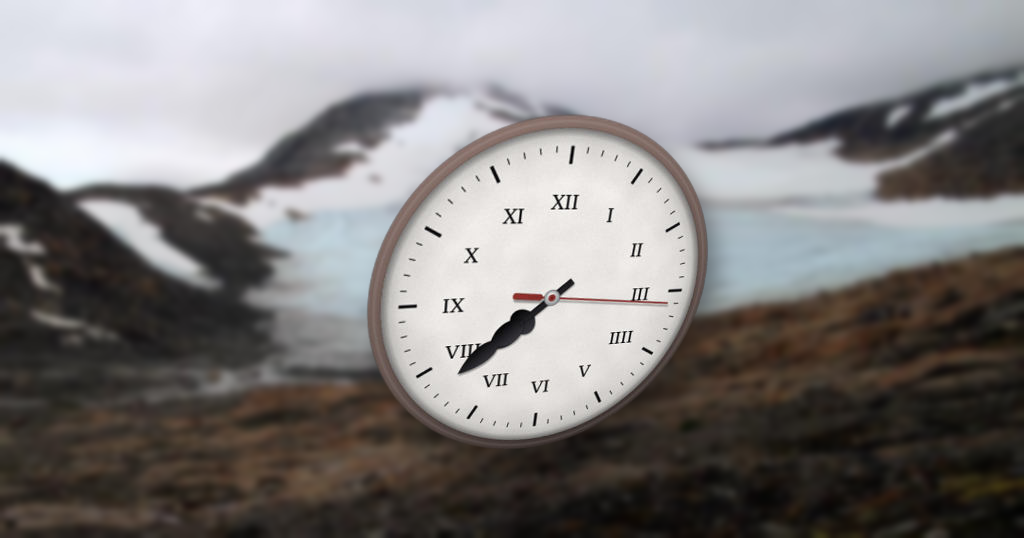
7.38.16
